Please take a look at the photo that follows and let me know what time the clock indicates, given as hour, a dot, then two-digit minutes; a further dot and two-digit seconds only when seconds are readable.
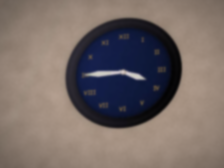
3.45
